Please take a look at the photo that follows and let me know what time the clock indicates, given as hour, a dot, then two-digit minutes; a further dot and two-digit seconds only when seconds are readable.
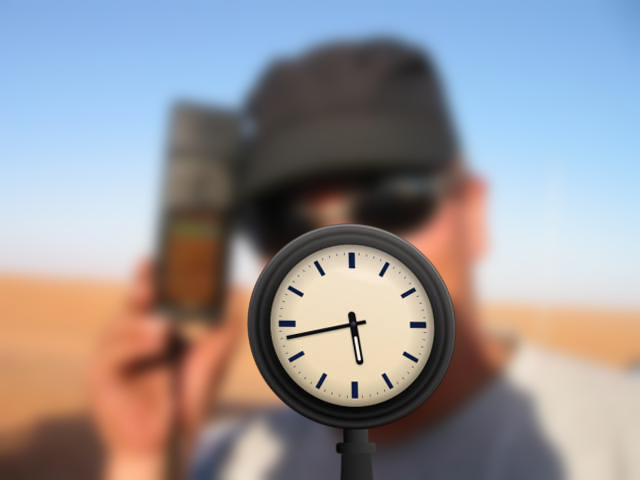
5.43
